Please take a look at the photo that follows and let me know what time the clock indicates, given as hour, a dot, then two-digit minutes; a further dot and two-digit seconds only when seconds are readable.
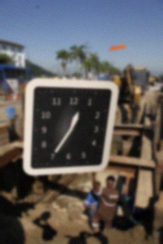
12.35
